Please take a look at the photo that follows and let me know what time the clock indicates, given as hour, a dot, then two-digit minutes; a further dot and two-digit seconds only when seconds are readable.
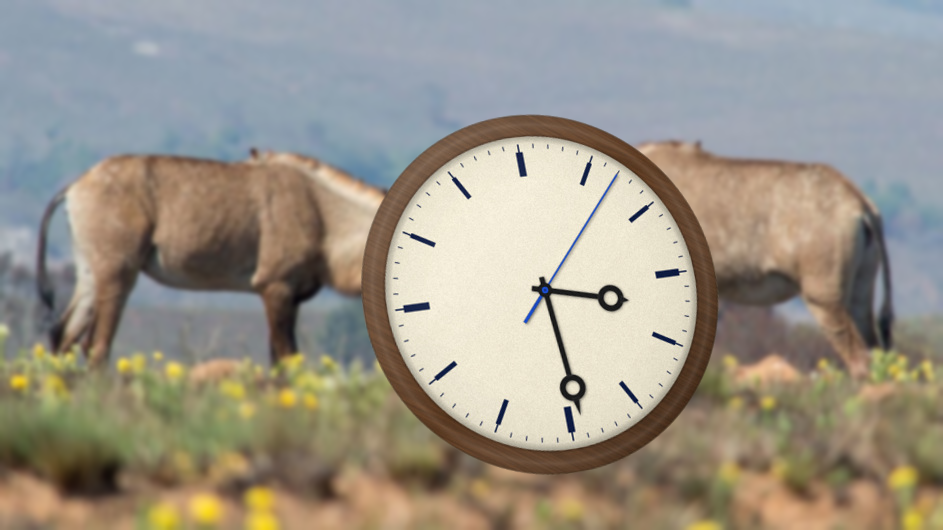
3.29.07
